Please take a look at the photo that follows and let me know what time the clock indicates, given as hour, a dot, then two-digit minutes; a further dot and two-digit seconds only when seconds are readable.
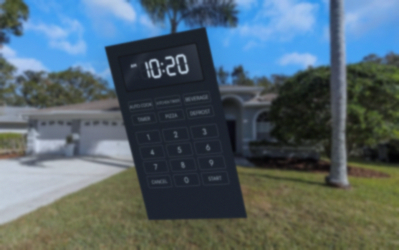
10.20
